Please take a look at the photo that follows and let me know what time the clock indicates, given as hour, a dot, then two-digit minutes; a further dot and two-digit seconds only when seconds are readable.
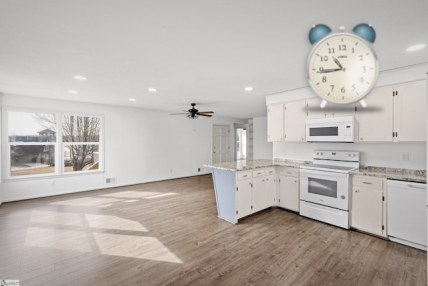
10.44
